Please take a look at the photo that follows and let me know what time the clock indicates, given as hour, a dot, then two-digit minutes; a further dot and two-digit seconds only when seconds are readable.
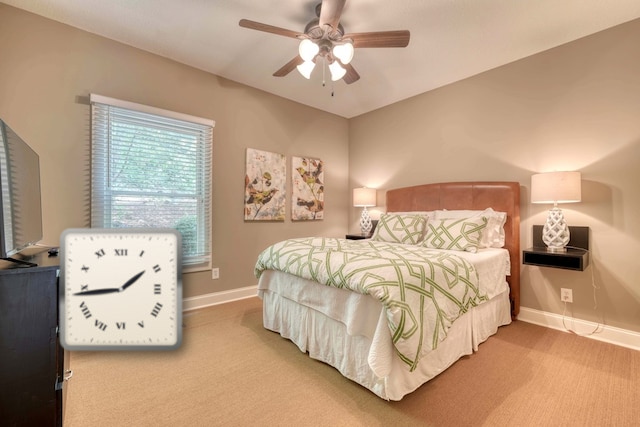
1.44
